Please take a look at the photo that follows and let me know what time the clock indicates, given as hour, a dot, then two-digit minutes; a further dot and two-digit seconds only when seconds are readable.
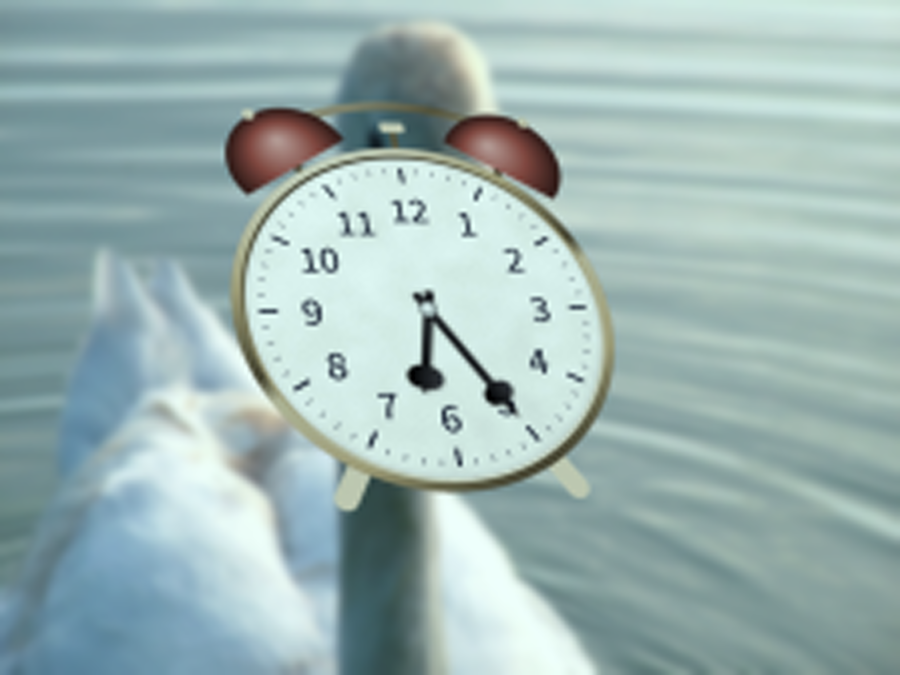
6.25
